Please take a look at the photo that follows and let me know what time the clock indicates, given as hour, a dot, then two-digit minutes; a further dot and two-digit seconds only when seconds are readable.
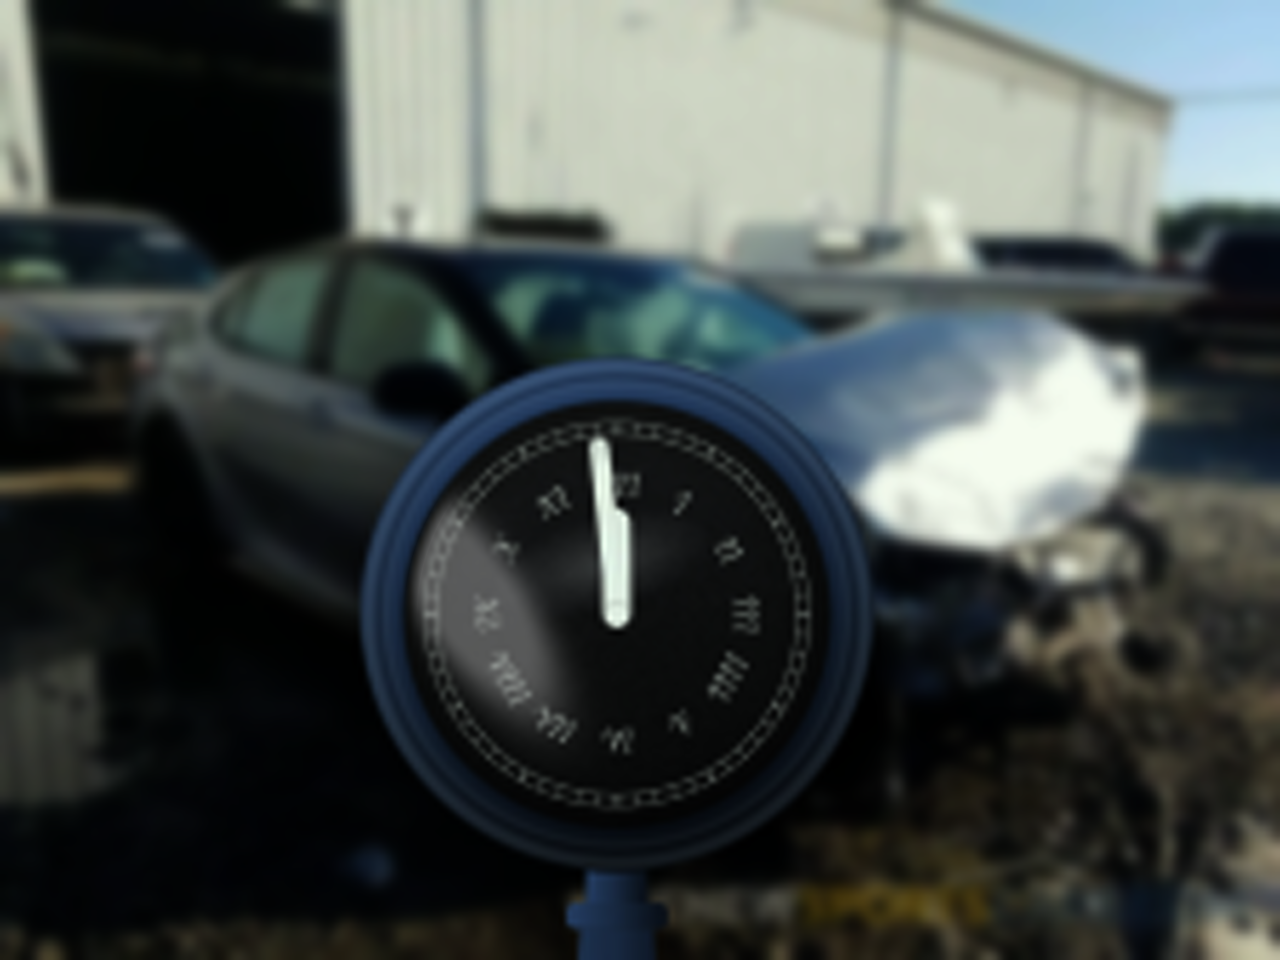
11.59
